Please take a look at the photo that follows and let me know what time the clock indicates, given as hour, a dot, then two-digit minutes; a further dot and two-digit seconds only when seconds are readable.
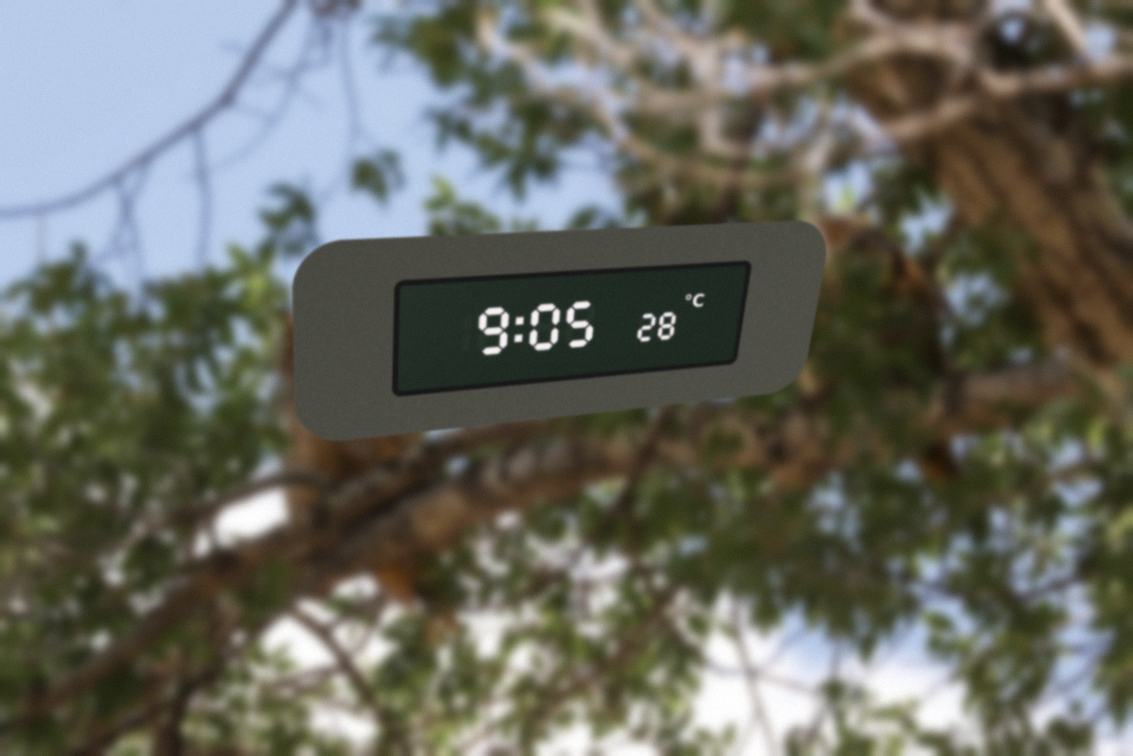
9.05
